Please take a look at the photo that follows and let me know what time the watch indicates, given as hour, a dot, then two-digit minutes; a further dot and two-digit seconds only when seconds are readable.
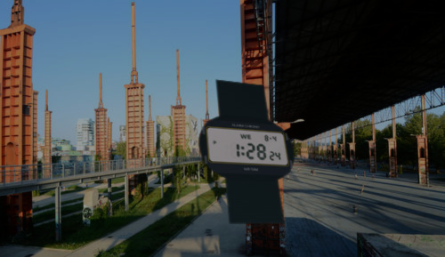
1.28.24
